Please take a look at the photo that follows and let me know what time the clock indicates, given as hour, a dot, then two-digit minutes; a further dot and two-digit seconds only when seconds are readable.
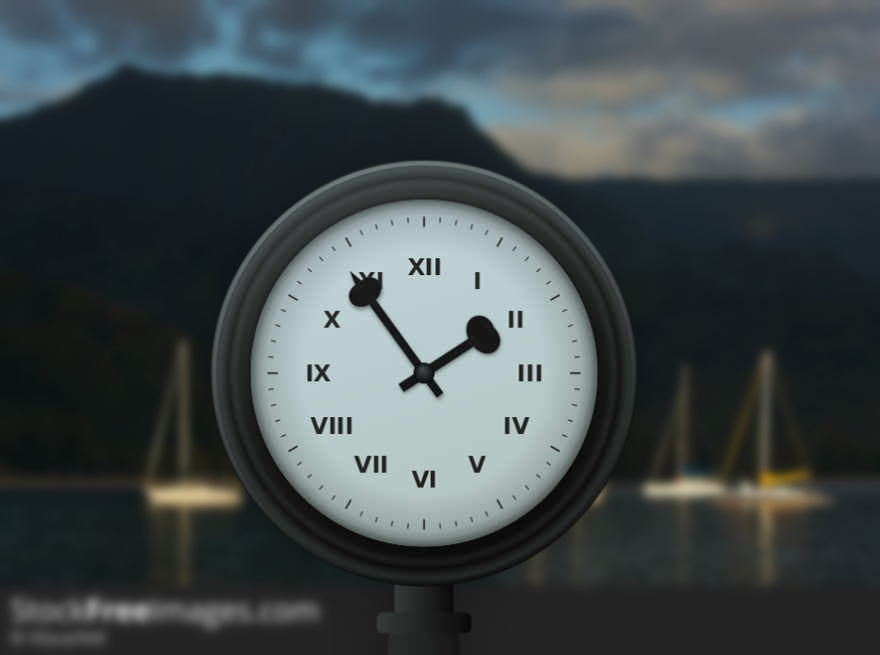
1.54
